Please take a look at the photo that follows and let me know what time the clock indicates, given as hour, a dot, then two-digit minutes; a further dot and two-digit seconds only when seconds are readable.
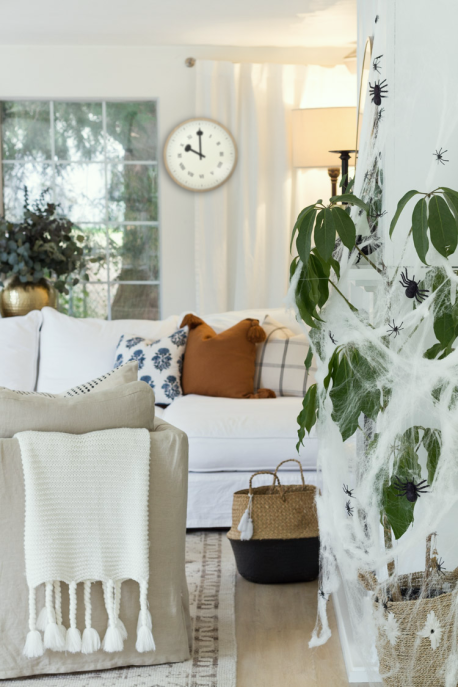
10.00
